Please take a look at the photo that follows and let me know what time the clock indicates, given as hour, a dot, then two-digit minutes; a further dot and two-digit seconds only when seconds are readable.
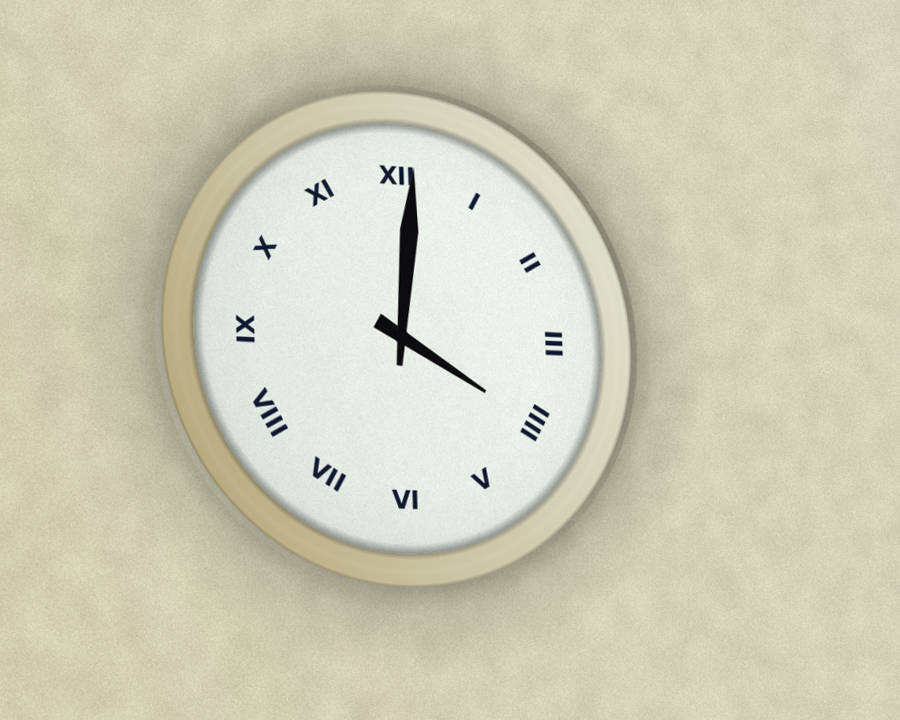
4.01
